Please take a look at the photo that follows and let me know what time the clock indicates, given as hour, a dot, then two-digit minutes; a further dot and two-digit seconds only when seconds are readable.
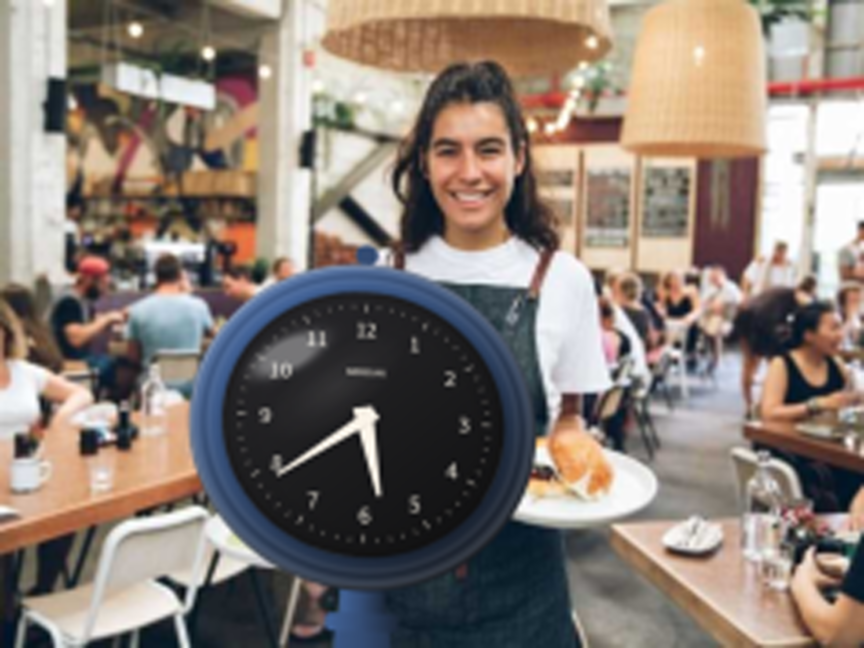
5.39
